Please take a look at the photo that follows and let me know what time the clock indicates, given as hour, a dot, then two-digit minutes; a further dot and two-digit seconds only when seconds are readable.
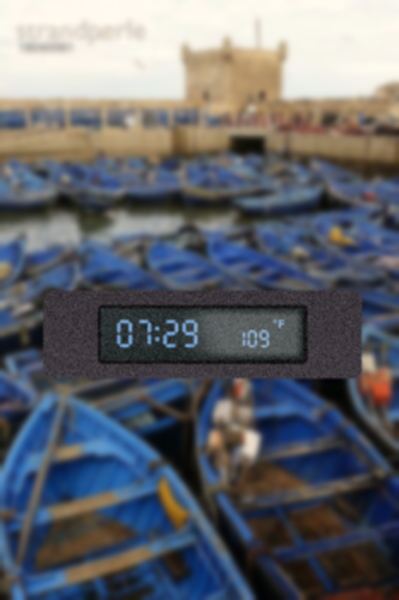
7.29
